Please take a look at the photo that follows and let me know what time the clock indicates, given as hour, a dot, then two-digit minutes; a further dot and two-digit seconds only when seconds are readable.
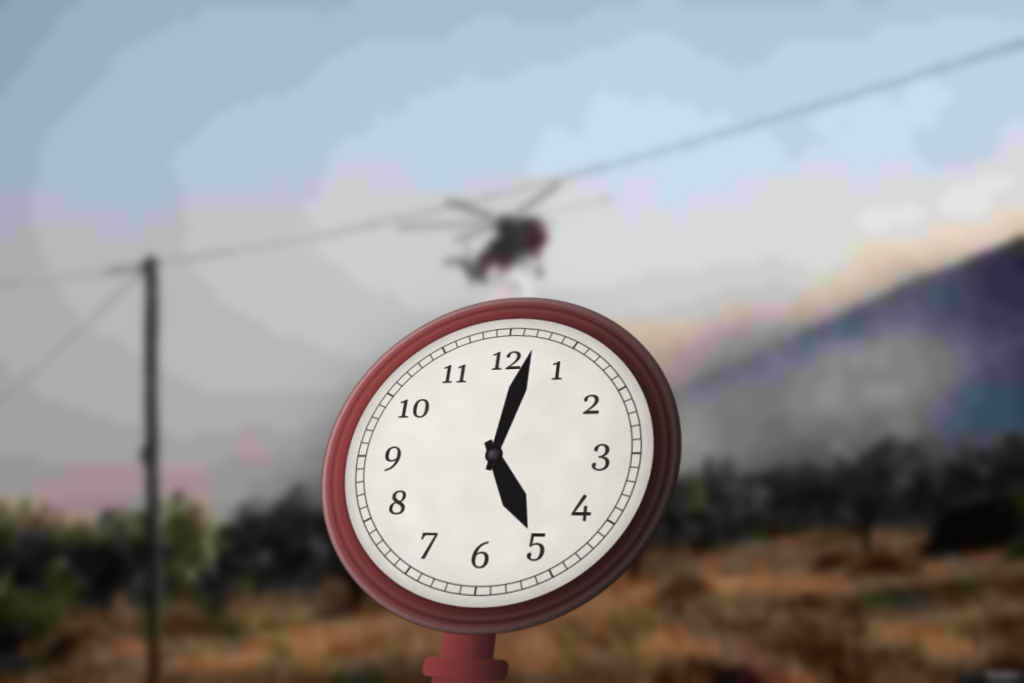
5.02
